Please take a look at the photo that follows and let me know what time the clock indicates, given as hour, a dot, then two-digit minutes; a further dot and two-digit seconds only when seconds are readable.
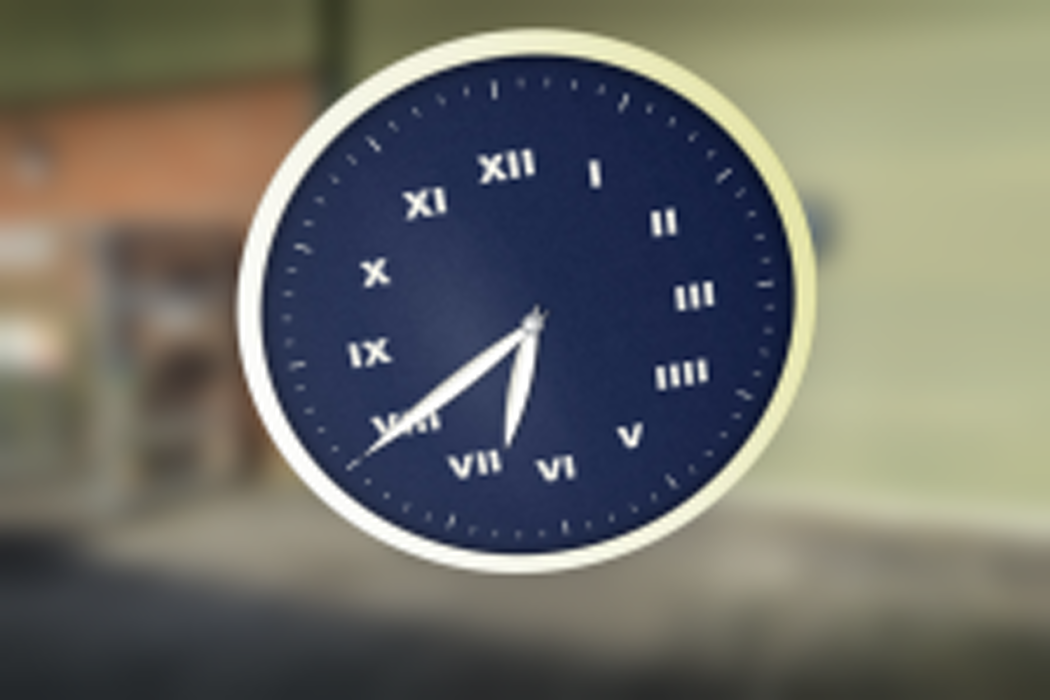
6.40
